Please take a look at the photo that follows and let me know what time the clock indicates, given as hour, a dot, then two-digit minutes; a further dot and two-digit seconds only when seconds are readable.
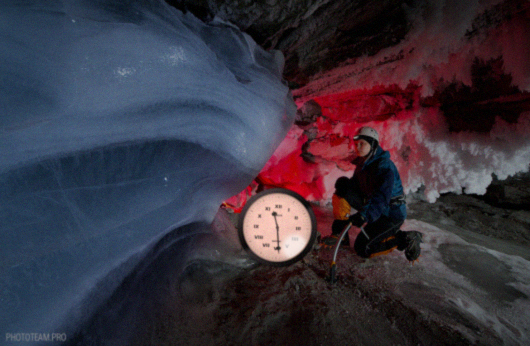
11.29
